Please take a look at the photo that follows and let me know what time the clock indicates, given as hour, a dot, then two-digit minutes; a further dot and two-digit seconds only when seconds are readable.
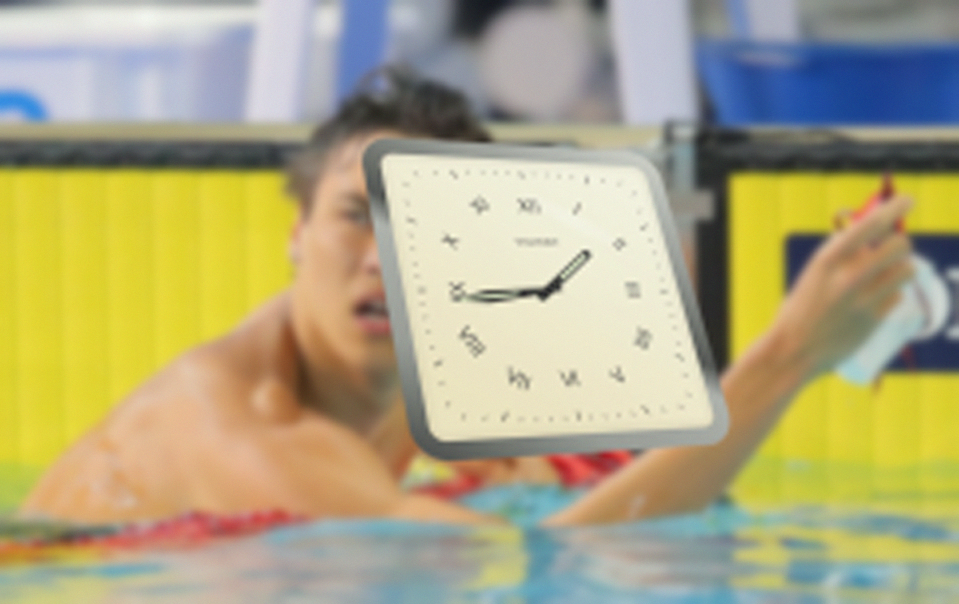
1.44
